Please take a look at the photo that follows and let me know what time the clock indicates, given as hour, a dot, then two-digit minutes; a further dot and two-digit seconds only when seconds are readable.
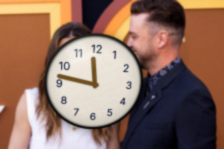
11.47
